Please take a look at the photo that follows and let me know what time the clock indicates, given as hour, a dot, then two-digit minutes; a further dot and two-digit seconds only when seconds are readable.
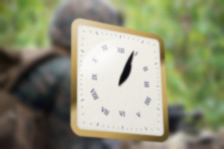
1.04
